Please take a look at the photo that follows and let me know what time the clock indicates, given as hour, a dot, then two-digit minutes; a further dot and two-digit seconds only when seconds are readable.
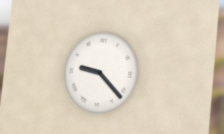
9.22
